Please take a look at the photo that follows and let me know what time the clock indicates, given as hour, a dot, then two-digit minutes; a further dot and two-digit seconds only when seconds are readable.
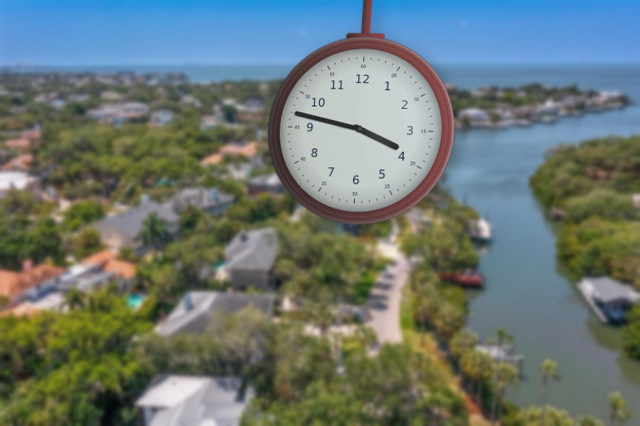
3.47
